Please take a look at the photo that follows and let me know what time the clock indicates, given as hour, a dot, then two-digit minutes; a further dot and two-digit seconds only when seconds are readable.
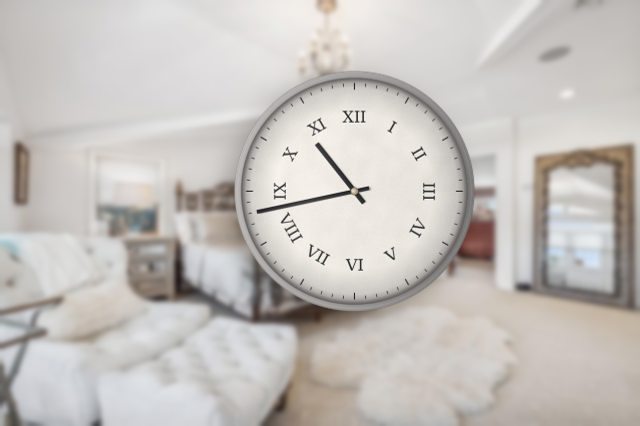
10.43
